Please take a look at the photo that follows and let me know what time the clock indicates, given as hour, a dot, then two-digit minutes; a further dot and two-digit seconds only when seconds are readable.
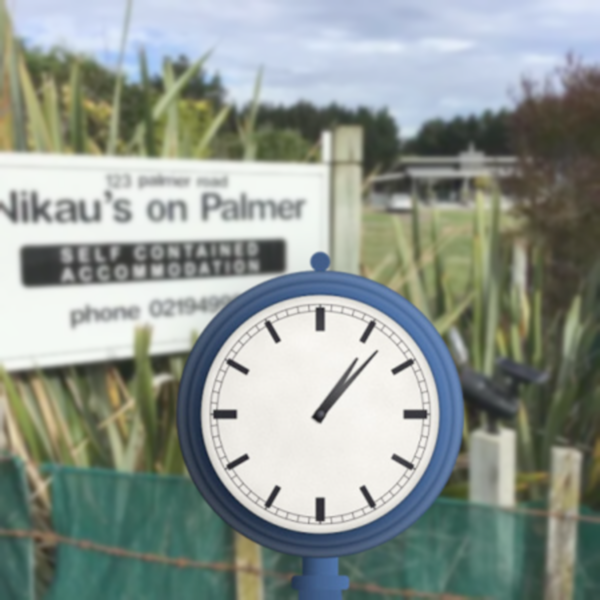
1.07
